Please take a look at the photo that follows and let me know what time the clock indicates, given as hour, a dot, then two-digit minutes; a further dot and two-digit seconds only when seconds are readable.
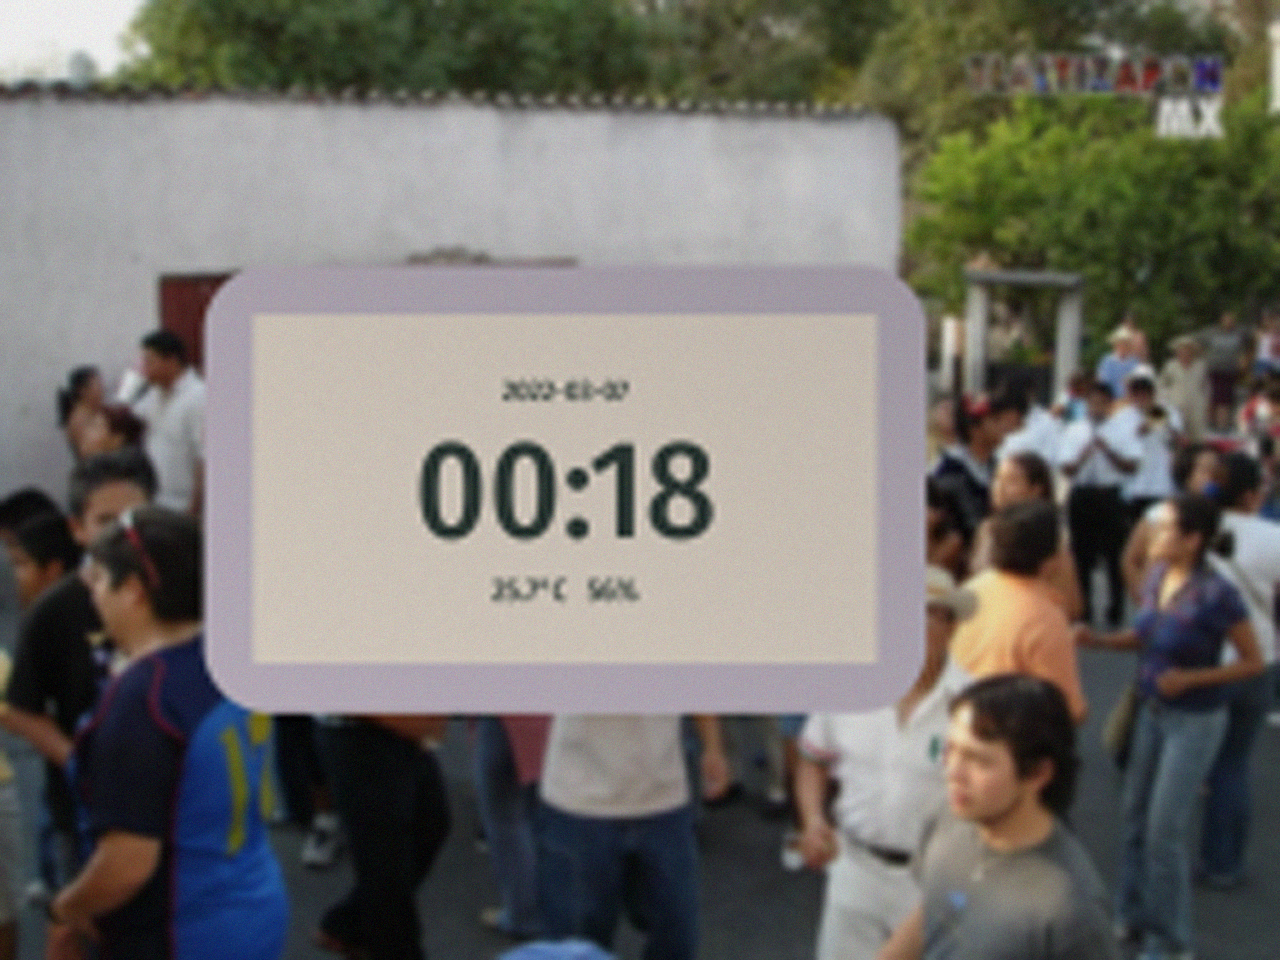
0.18
